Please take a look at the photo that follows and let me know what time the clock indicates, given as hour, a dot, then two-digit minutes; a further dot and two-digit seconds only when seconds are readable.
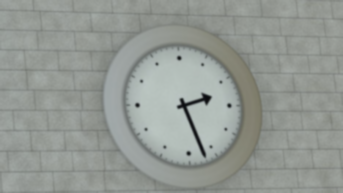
2.27
